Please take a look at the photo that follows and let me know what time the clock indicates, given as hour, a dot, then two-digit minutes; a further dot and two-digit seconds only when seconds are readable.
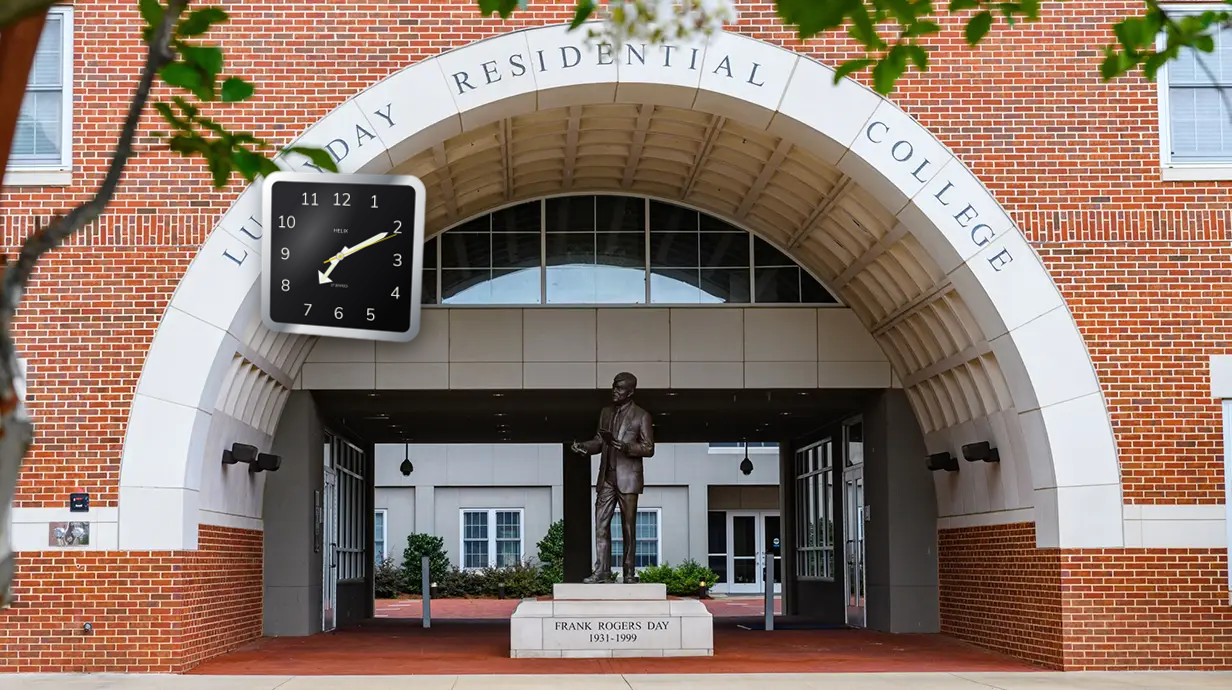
7.10.11
